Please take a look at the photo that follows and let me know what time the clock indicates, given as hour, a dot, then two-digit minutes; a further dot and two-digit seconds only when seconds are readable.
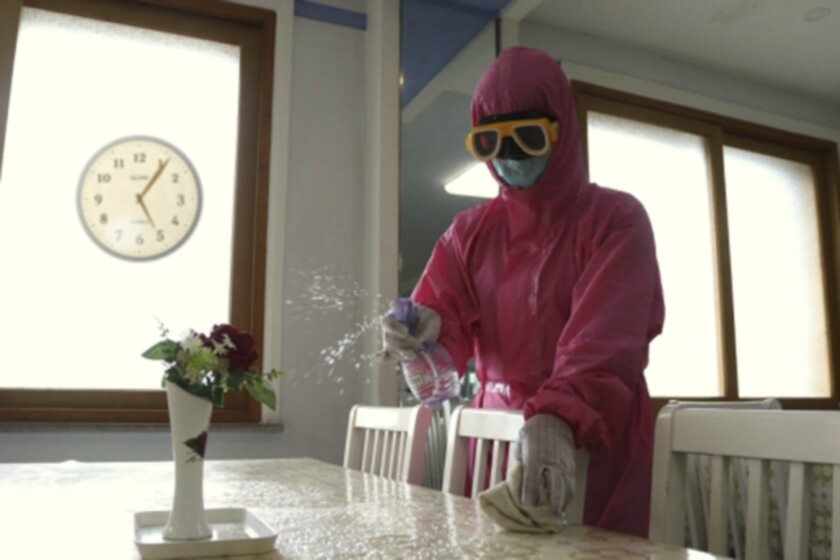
5.06
